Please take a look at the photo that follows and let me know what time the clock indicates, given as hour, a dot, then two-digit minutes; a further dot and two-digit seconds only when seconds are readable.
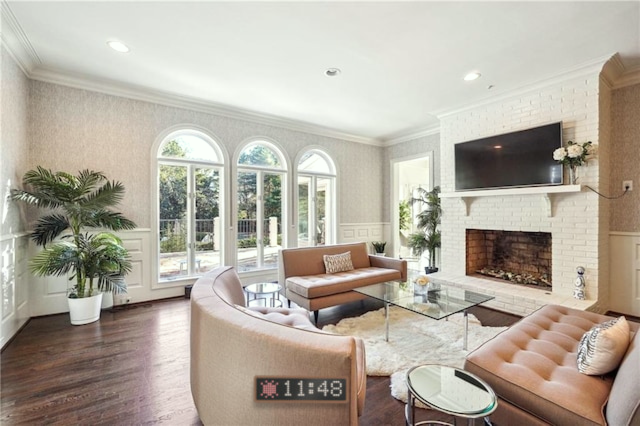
11.48
